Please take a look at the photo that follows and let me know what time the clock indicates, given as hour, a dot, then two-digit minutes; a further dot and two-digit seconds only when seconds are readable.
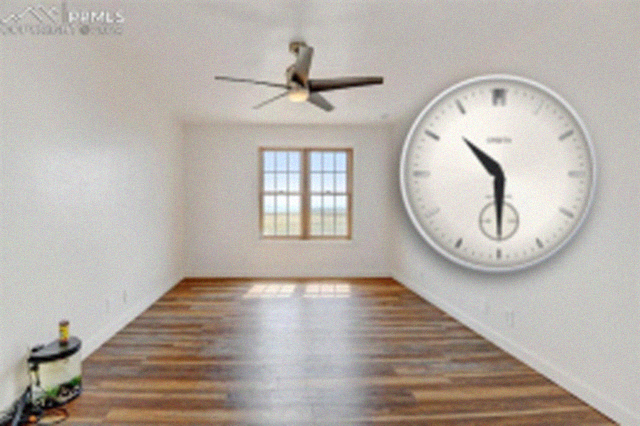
10.30
